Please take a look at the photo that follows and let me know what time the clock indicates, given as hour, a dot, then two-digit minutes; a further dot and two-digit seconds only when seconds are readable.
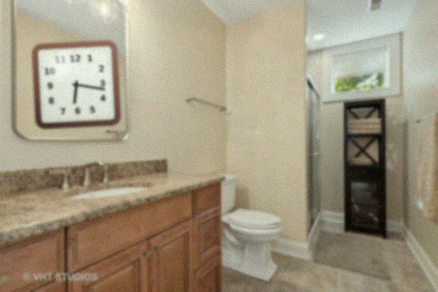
6.17
